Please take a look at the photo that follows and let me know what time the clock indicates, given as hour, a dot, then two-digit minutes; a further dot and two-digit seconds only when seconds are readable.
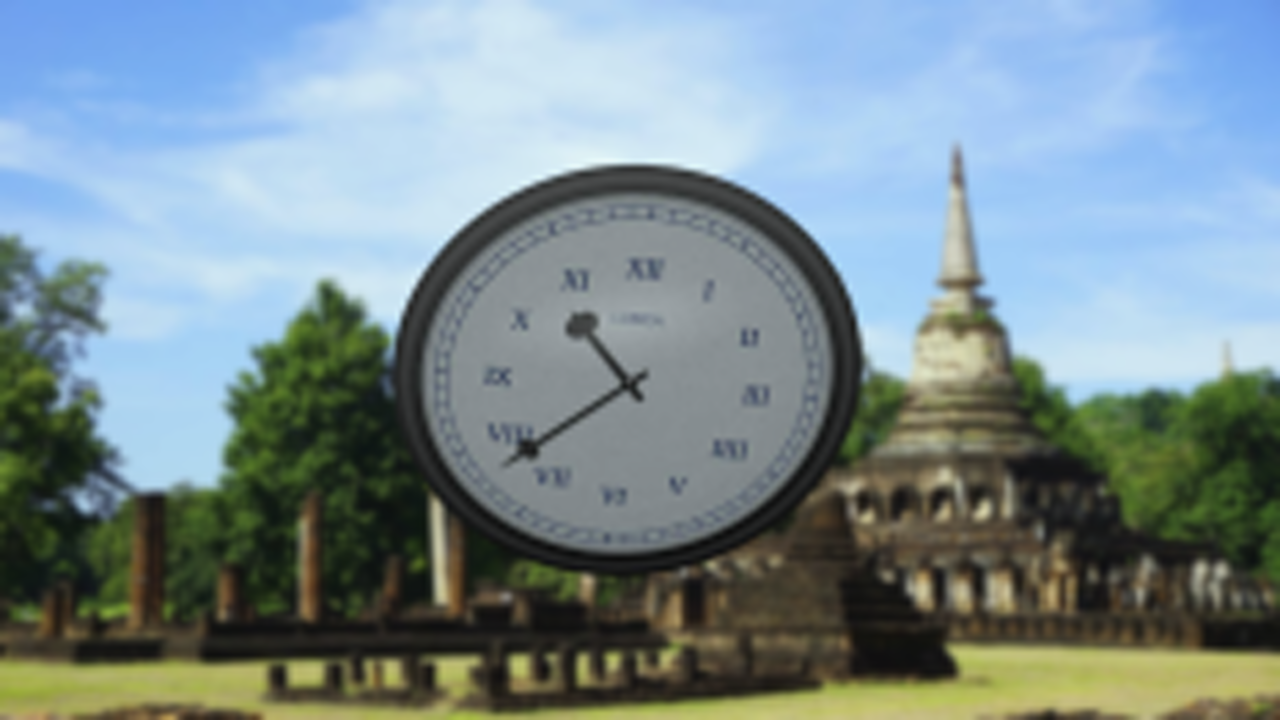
10.38
